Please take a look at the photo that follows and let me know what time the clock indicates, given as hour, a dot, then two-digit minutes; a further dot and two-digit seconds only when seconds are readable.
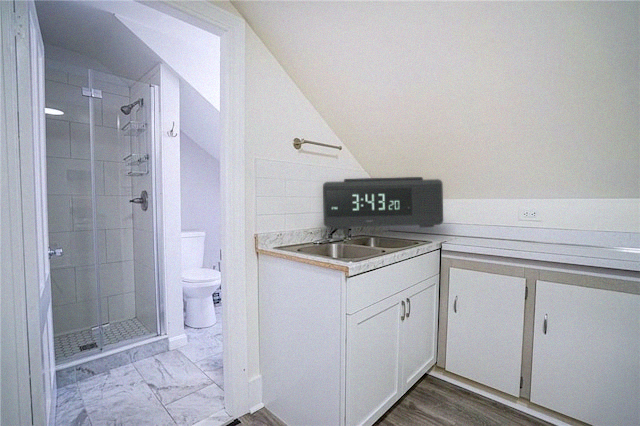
3.43.20
